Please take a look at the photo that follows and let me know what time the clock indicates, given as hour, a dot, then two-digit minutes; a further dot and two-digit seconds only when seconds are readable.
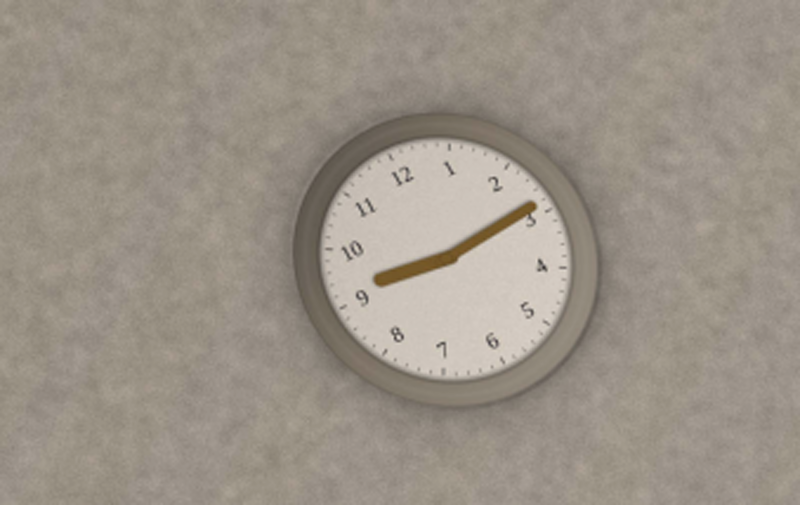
9.14
